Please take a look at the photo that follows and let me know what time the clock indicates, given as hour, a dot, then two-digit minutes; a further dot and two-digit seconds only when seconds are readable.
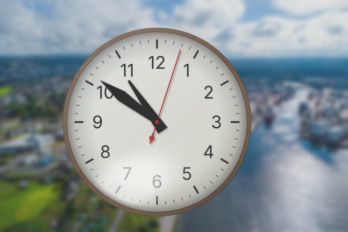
10.51.03
